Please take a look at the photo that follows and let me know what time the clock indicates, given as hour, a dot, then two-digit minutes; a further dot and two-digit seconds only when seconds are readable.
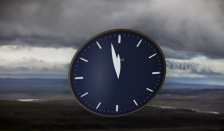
11.58
